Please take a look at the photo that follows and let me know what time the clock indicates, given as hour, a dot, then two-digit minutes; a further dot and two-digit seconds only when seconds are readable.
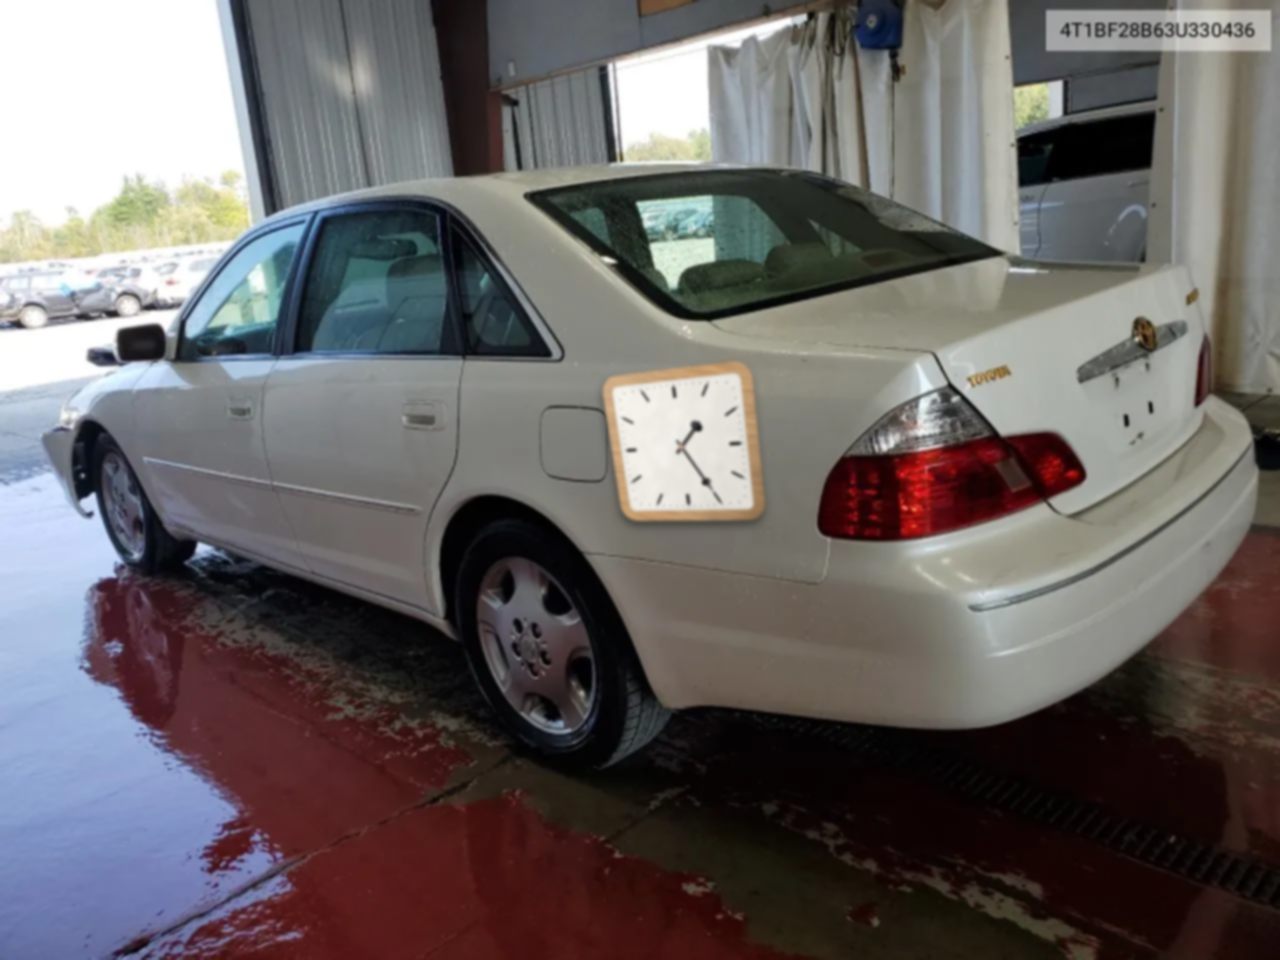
1.25
